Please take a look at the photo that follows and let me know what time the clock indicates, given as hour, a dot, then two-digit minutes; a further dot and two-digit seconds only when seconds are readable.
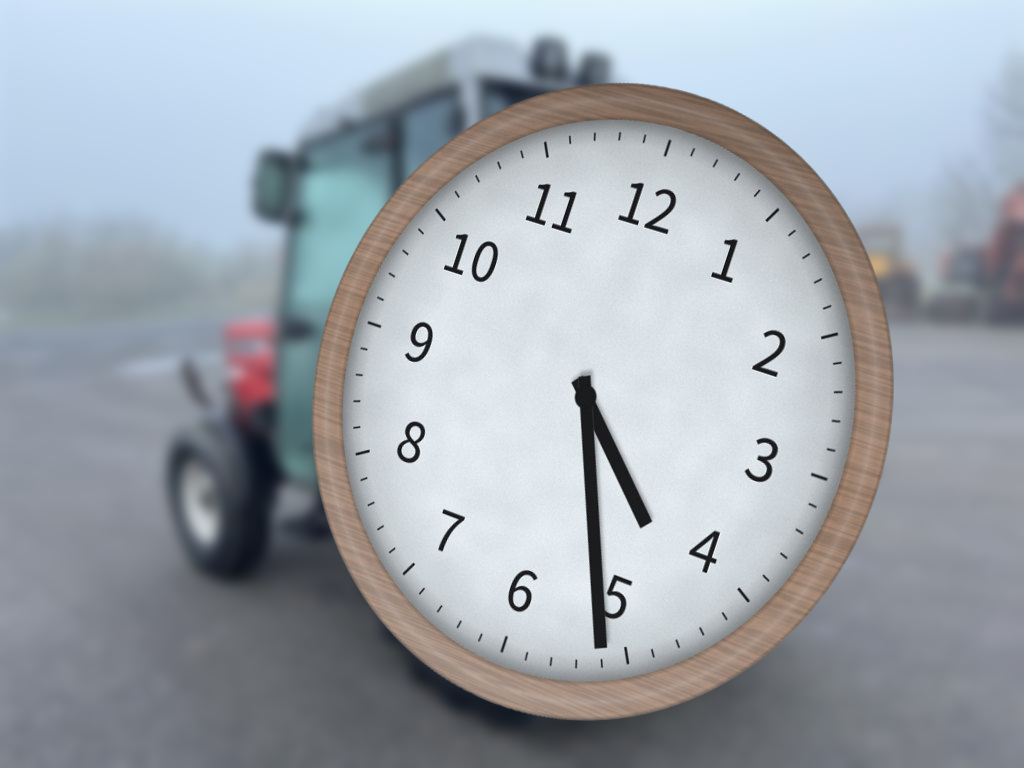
4.26
